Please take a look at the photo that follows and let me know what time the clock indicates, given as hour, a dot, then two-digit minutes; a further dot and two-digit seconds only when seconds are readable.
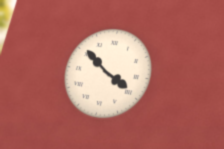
3.51
